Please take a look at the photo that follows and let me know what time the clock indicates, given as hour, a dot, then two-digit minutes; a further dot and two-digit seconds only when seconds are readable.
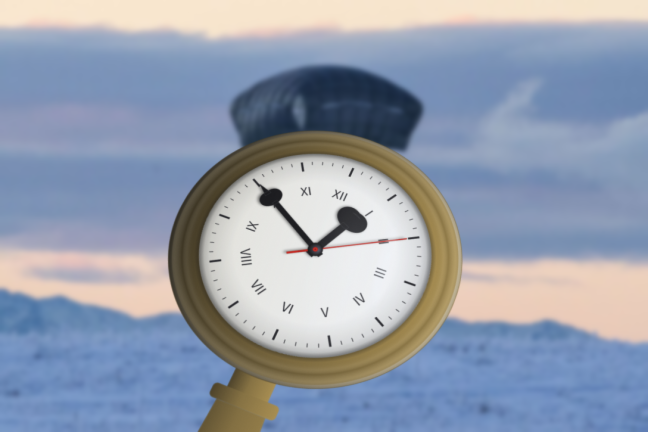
12.50.10
